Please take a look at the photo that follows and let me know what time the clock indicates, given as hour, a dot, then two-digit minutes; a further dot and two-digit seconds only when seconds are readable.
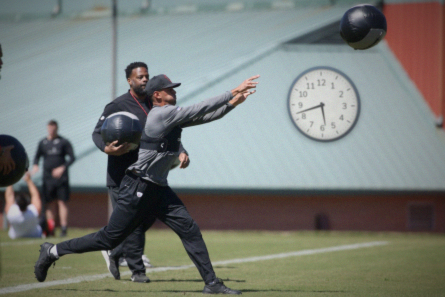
5.42
